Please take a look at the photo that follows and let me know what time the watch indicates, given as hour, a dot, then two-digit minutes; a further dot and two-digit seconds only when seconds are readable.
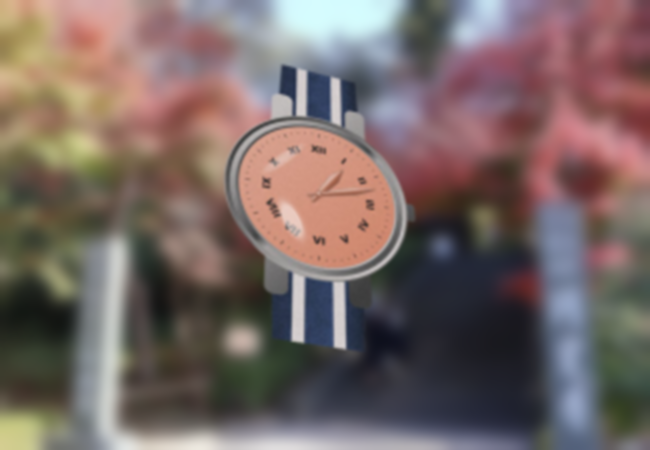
1.12
